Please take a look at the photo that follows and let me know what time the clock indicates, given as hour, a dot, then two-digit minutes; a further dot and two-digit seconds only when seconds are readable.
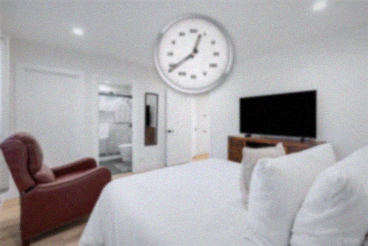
12.39
